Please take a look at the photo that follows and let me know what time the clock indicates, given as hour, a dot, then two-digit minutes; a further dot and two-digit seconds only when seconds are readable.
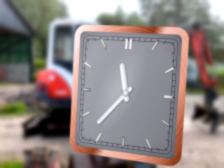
11.37
